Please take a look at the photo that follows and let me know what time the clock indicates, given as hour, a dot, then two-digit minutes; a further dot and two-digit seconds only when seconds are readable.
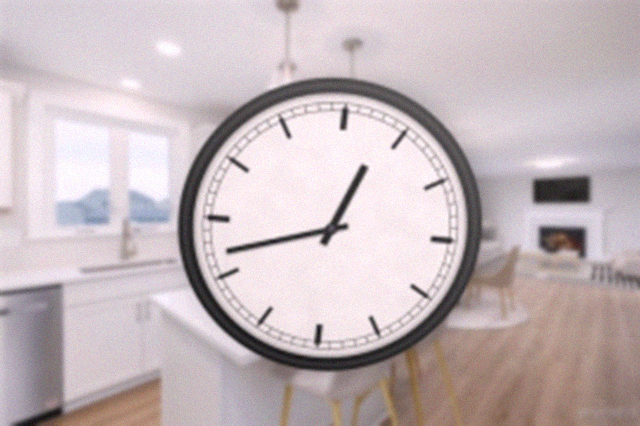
12.42
